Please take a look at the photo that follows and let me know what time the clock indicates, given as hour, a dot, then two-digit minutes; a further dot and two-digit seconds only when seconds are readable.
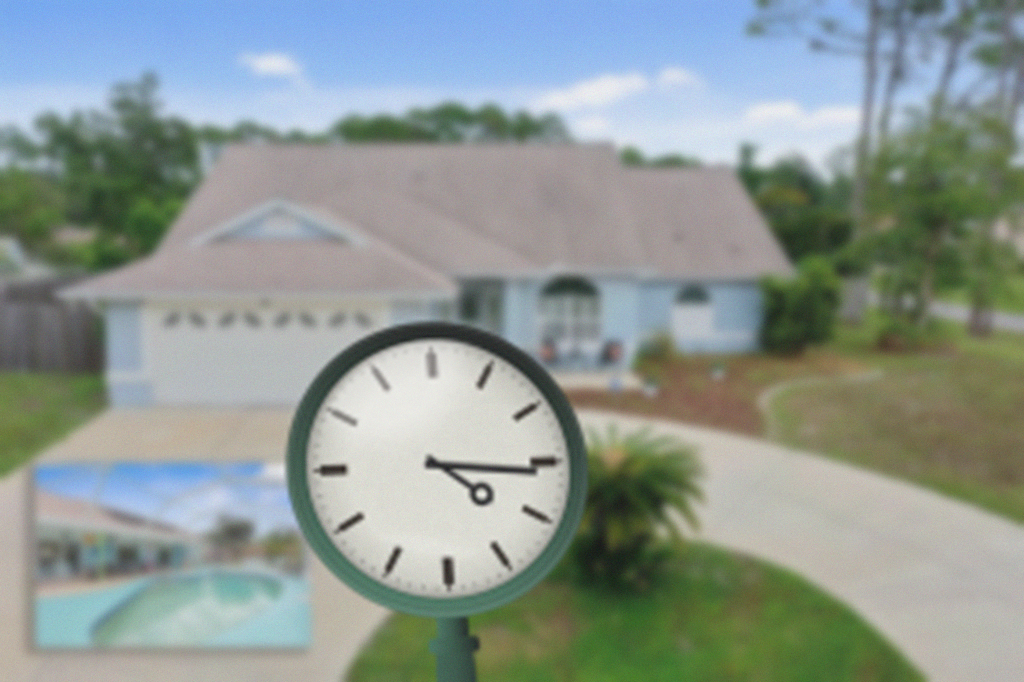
4.16
